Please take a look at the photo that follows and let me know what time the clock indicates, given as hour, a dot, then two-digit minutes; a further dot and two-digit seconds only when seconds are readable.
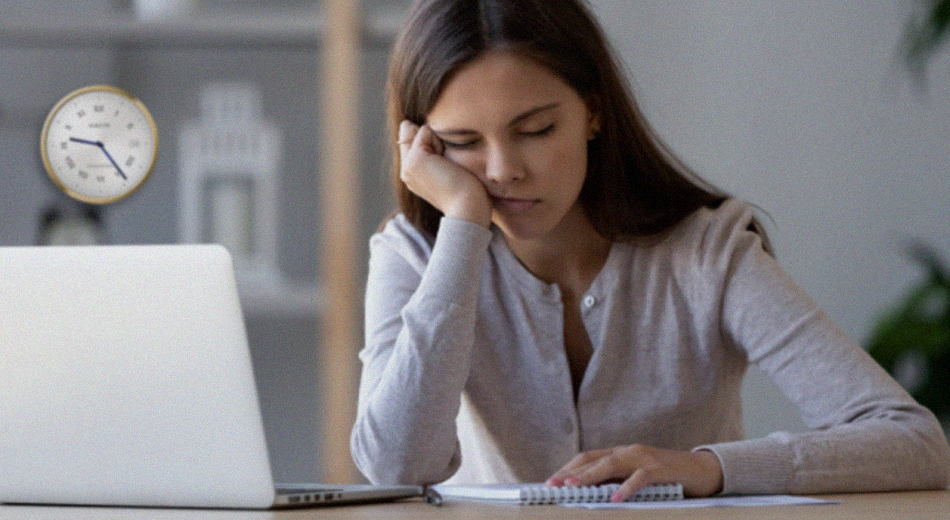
9.24
